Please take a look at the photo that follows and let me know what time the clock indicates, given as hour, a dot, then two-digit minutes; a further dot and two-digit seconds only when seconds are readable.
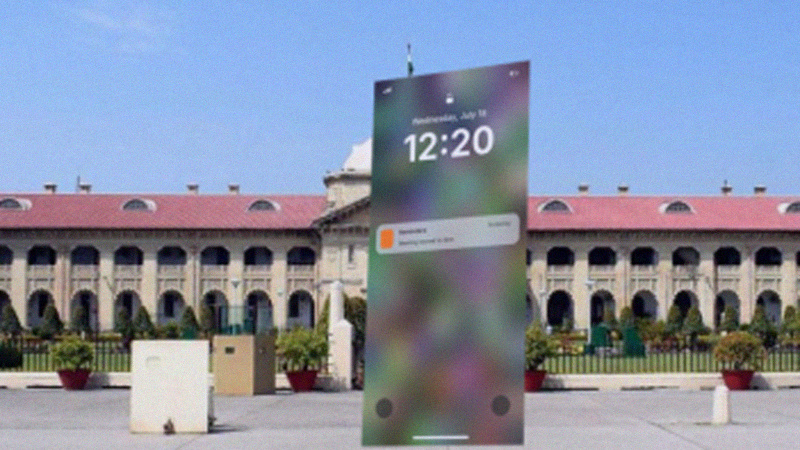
12.20
